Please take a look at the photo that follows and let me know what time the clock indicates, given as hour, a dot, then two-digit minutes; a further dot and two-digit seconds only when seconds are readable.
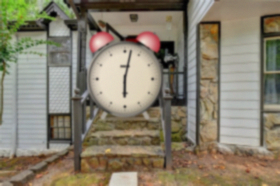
6.02
